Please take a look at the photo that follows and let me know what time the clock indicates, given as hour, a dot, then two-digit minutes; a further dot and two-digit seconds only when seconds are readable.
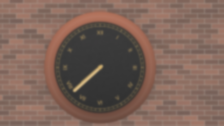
7.38
